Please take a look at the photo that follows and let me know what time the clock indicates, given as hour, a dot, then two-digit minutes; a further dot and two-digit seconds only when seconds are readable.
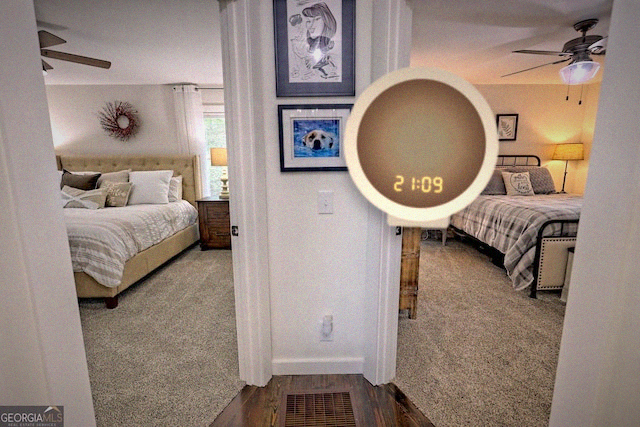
21.09
